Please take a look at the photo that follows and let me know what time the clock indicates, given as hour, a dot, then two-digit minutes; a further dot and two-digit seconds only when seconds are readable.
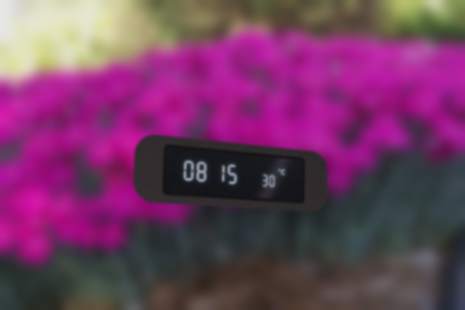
8.15
